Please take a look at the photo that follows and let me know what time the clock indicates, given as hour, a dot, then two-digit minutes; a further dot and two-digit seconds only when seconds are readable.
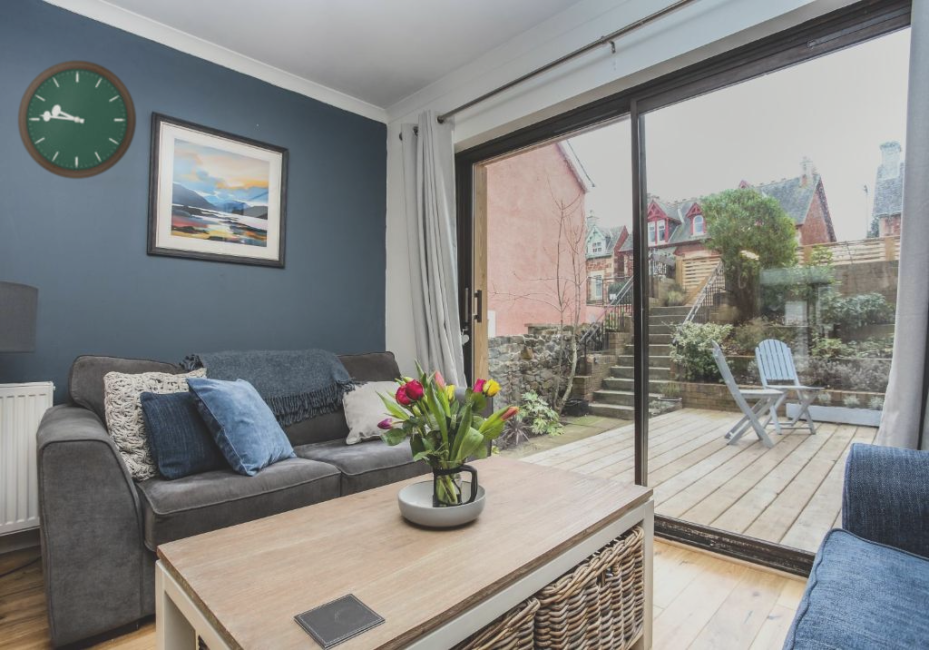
9.46
